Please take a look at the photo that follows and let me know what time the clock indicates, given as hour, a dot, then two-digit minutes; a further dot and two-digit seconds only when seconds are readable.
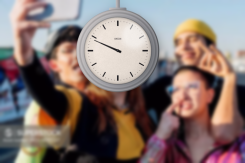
9.49
